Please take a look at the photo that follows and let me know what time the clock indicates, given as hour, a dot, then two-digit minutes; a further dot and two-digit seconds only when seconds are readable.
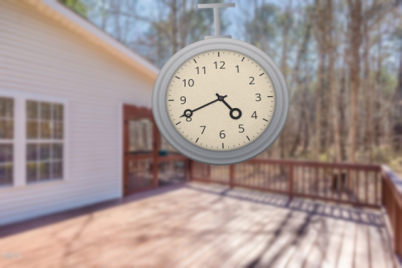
4.41
